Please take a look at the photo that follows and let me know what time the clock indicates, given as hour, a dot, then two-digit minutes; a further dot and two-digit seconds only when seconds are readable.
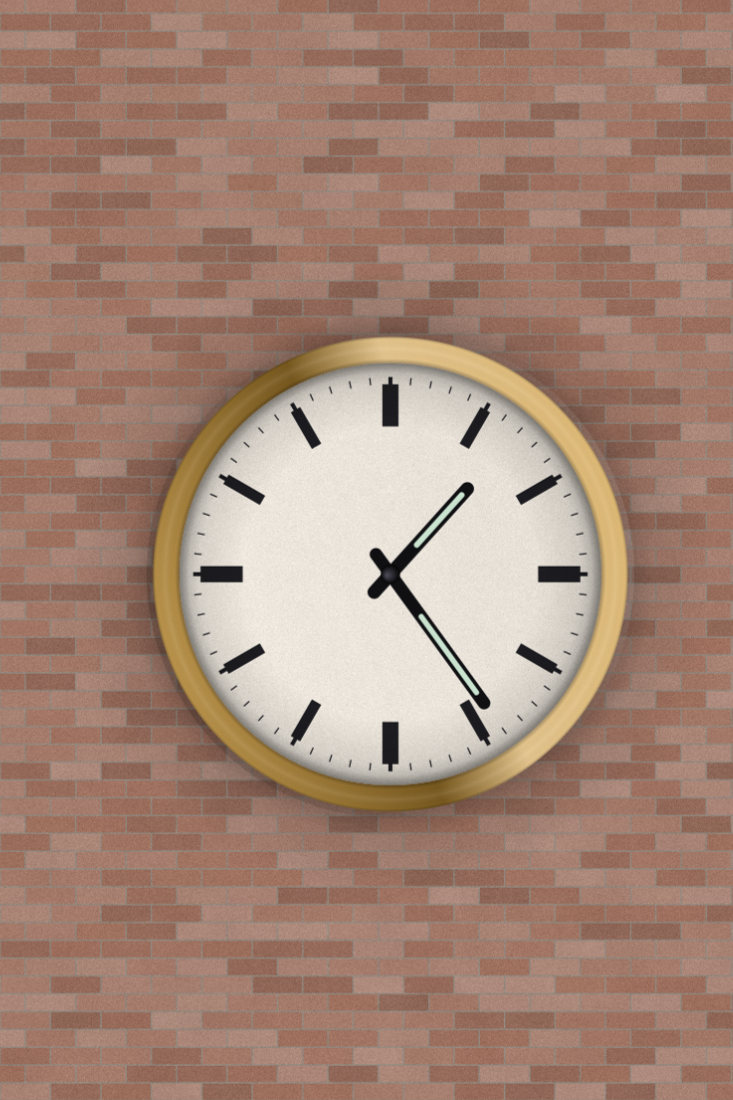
1.24
